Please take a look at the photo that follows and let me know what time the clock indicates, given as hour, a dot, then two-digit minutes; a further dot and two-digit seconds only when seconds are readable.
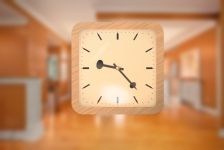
9.23
